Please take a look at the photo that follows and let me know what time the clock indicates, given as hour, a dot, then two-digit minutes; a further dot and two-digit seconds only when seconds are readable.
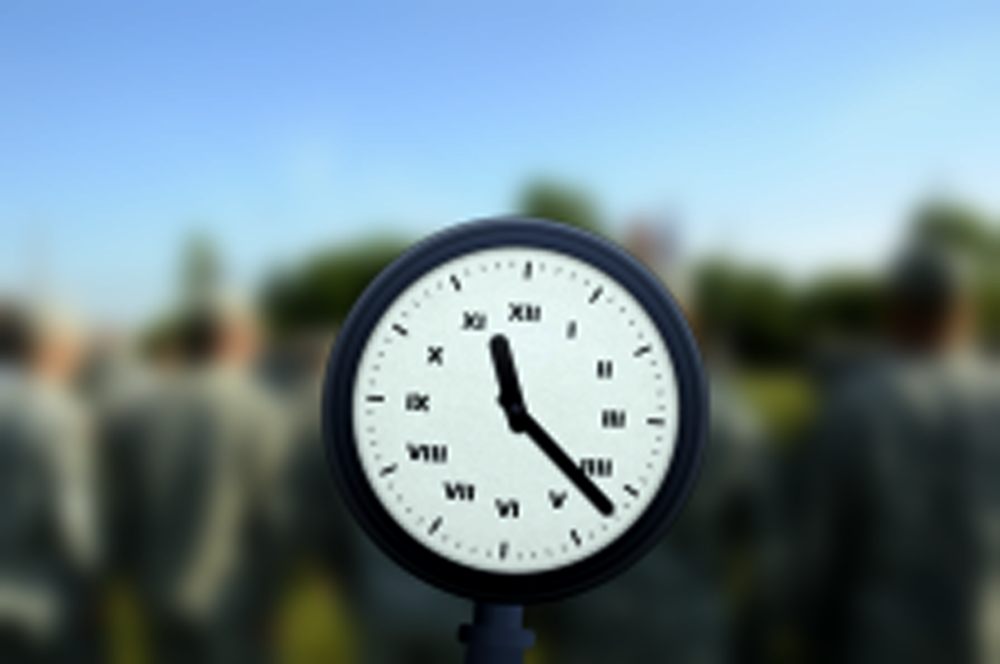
11.22
